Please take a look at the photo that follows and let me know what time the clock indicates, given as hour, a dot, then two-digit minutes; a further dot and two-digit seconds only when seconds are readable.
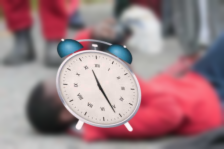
11.26
